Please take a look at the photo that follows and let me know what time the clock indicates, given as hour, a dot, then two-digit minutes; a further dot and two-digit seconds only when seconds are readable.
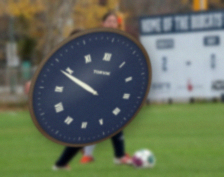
9.49
